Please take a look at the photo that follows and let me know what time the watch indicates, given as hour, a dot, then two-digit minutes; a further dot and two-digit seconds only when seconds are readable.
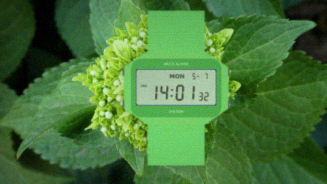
14.01
